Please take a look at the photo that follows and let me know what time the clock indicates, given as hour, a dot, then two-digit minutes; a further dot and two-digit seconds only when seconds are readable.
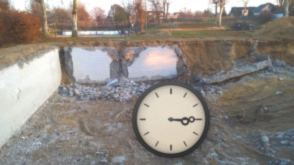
3.15
